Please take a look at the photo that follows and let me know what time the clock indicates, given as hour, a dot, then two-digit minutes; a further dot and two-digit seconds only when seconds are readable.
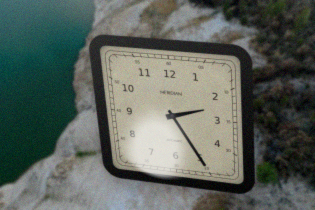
2.25
